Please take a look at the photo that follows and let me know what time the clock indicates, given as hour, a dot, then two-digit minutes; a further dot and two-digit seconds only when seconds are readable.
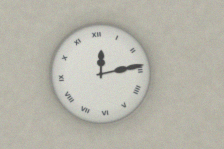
12.14
